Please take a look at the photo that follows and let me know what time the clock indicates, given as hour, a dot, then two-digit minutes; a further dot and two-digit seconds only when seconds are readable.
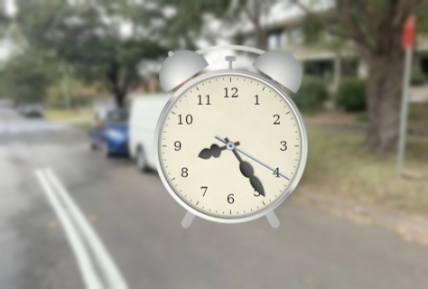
8.24.20
